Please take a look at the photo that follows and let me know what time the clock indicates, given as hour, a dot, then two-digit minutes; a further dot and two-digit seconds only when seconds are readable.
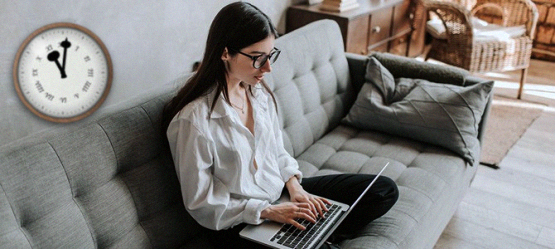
11.01
